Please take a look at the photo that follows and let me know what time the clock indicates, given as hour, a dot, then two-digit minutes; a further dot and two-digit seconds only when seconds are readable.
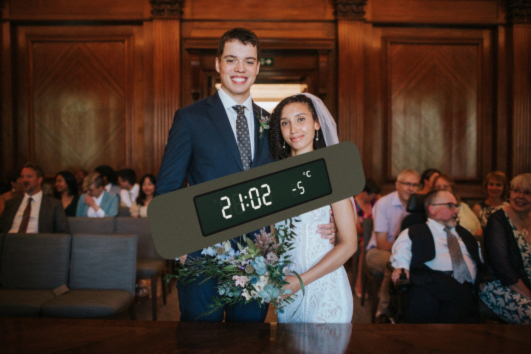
21.02
